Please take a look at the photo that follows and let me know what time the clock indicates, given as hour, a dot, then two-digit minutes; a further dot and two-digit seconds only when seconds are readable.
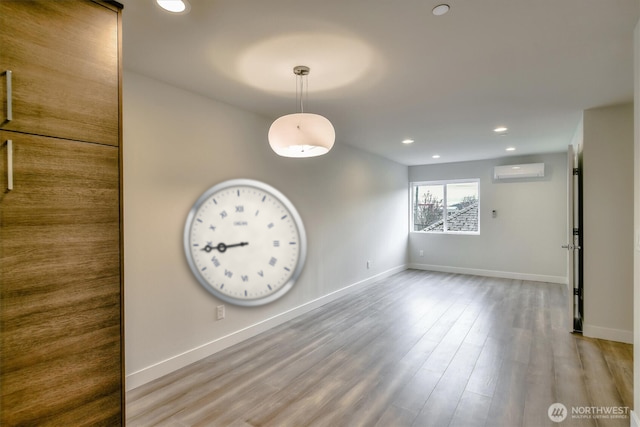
8.44
